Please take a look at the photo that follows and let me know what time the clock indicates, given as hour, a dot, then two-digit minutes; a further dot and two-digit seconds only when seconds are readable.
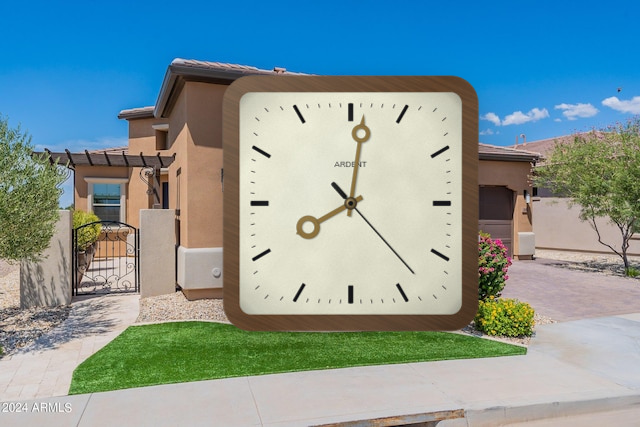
8.01.23
